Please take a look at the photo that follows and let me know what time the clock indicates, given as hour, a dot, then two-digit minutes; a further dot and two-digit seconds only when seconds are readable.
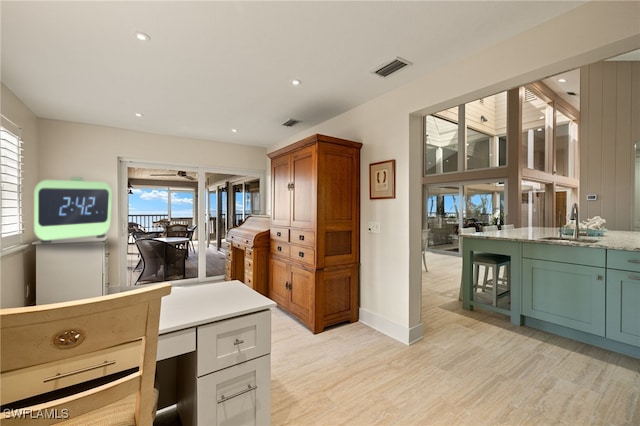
2.42
